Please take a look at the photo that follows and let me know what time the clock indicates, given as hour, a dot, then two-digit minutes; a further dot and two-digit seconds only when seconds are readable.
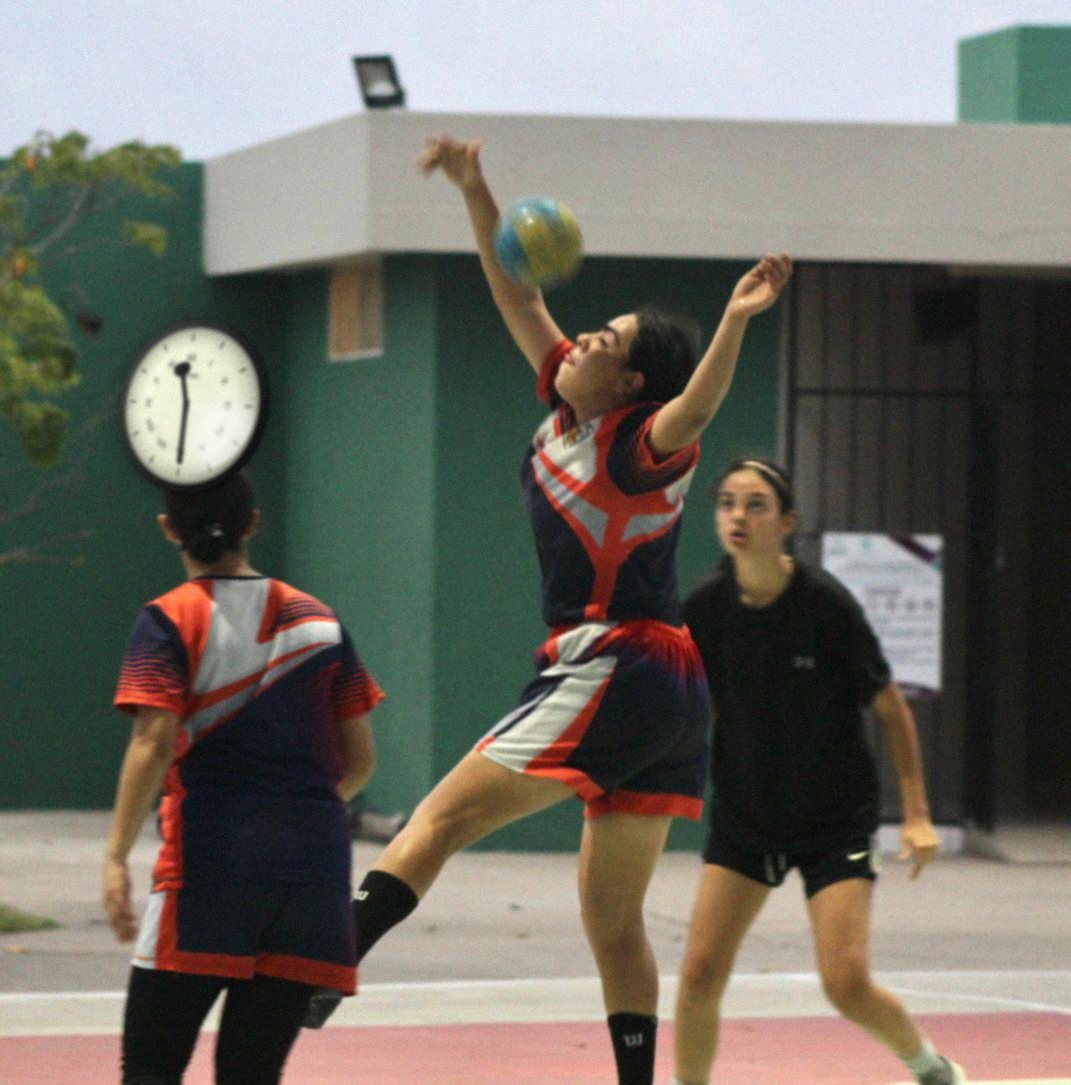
11.30
